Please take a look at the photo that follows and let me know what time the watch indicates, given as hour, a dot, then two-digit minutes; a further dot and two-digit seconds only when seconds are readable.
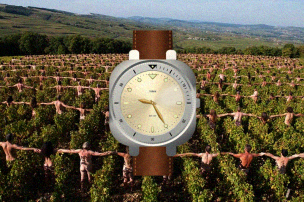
9.25
